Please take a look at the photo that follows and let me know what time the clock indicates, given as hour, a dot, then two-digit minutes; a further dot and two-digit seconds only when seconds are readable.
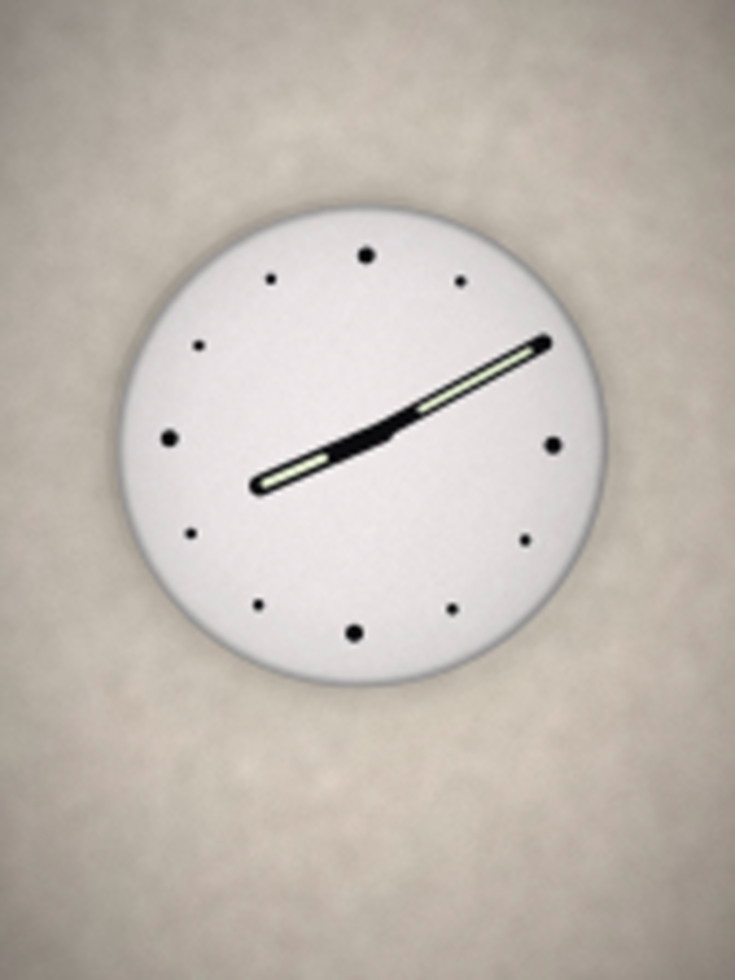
8.10
